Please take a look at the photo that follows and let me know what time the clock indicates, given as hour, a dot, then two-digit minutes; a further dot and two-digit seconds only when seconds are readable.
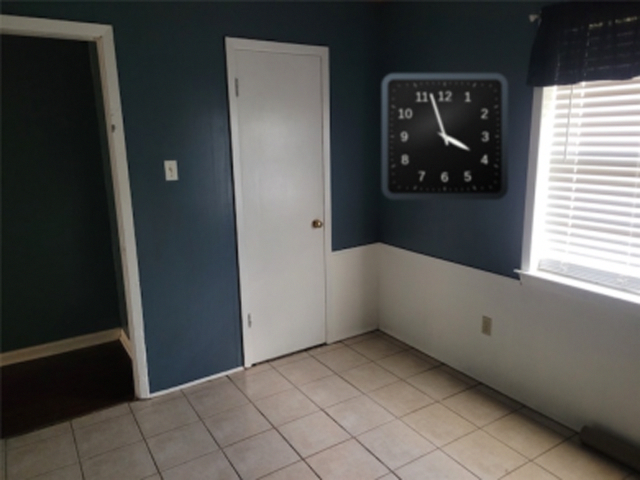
3.57
